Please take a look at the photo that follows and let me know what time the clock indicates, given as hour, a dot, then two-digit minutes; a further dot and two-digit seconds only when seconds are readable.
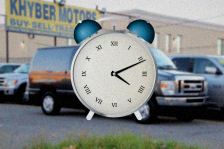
4.11
